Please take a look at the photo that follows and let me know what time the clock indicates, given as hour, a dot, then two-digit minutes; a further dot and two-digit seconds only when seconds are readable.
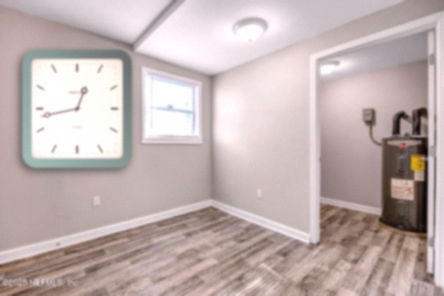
12.43
